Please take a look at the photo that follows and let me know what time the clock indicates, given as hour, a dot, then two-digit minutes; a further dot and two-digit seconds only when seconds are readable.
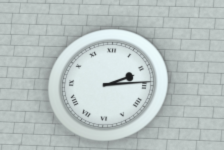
2.14
